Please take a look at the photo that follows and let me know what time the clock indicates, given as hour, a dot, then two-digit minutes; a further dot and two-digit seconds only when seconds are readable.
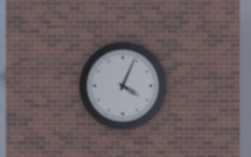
4.04
